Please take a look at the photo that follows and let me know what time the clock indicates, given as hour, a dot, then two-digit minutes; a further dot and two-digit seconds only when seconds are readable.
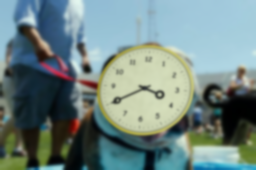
3.40
